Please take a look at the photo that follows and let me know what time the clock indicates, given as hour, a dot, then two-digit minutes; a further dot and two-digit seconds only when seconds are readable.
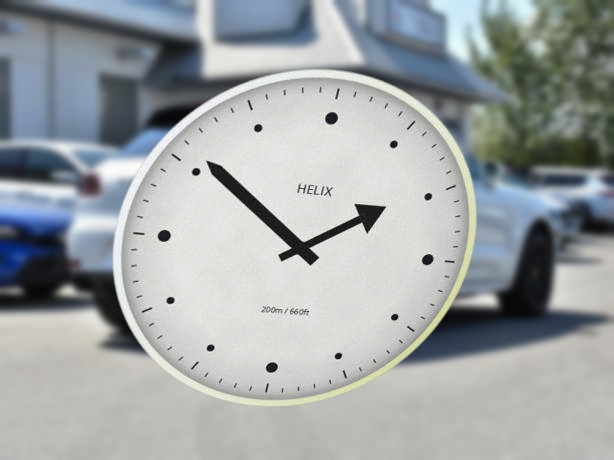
1.51
